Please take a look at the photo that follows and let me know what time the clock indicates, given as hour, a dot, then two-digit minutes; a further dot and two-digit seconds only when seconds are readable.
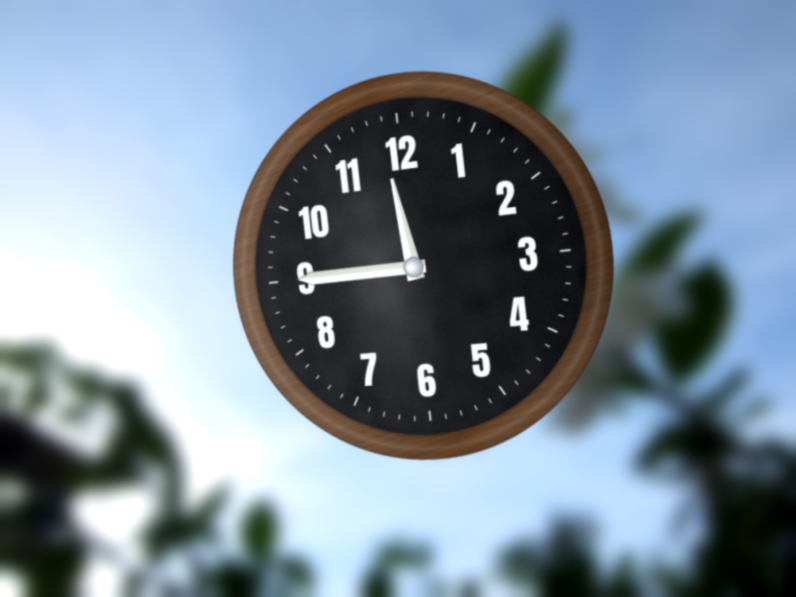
11.45
